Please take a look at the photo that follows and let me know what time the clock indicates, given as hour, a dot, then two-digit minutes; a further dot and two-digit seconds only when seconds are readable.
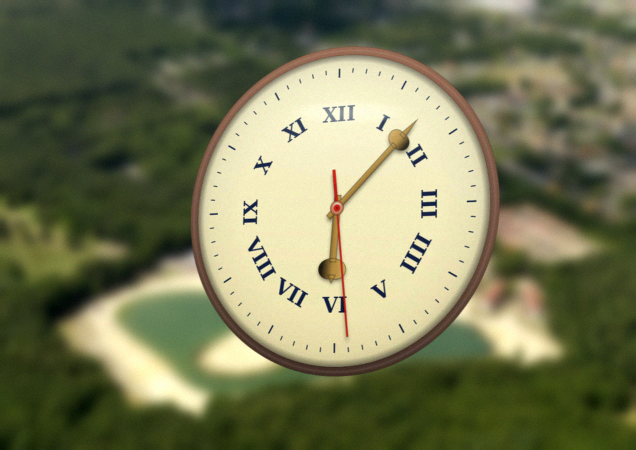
6.07.29
